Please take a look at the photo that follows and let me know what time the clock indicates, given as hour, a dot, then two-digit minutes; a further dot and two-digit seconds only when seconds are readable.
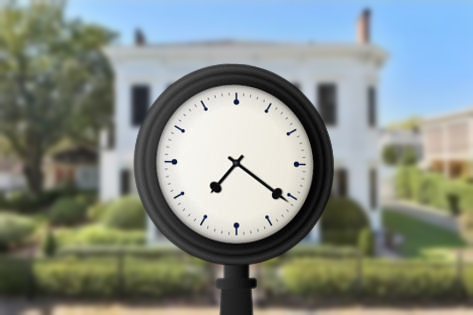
7.21
